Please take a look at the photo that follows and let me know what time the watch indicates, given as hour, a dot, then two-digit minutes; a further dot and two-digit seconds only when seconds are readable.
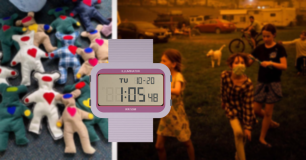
1.05.48
